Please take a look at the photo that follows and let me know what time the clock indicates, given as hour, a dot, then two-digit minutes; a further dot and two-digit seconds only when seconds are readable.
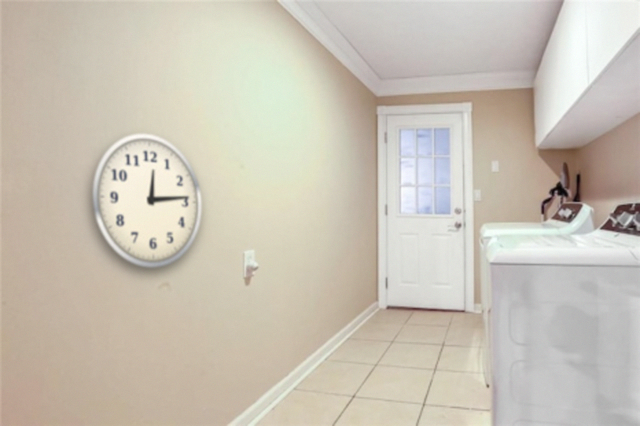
12.14
